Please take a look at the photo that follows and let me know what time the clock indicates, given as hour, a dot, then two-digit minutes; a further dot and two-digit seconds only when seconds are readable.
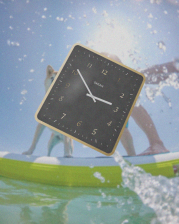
2.51
